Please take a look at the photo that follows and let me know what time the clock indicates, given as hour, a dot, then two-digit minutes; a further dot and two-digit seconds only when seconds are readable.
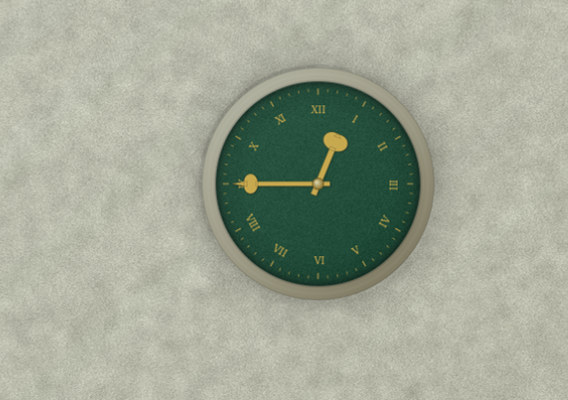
12.45
